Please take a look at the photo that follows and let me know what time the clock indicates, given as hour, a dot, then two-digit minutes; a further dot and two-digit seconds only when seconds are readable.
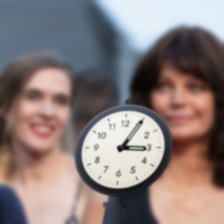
3.05
